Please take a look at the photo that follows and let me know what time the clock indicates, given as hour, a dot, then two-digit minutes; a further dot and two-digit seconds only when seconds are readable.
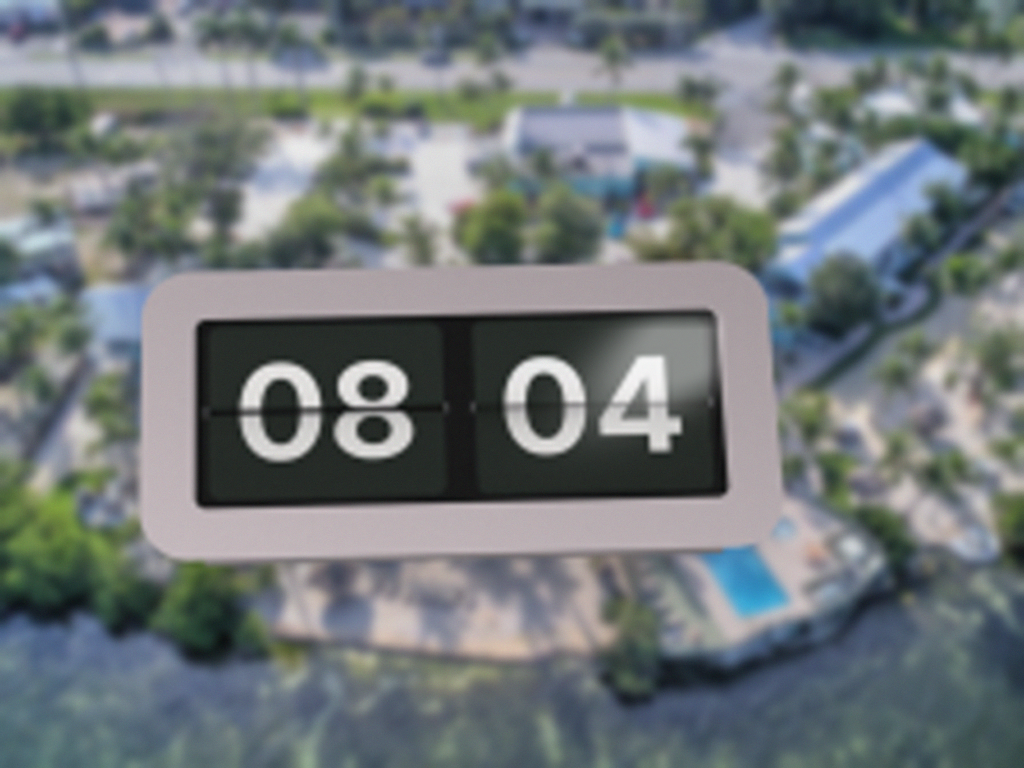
8.04
